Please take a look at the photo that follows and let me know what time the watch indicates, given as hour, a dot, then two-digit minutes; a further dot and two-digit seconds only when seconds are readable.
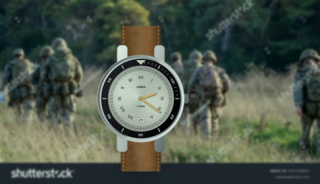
2.21
